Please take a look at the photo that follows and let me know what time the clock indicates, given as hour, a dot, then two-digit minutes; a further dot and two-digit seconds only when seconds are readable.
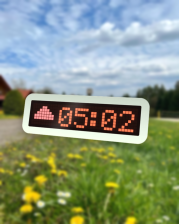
5.02
